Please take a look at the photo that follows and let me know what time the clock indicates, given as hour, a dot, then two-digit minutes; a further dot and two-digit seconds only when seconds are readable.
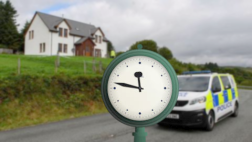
11.47
